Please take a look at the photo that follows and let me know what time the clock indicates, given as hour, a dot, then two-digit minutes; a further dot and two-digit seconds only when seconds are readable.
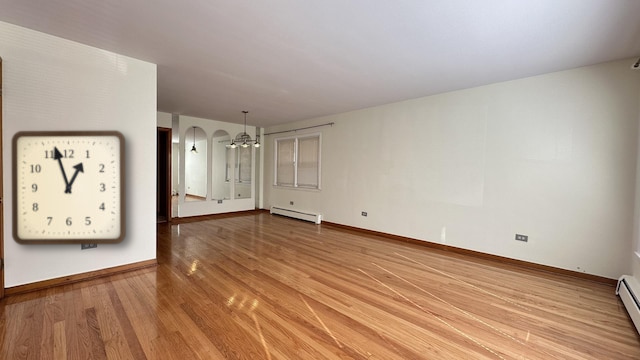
12.57
